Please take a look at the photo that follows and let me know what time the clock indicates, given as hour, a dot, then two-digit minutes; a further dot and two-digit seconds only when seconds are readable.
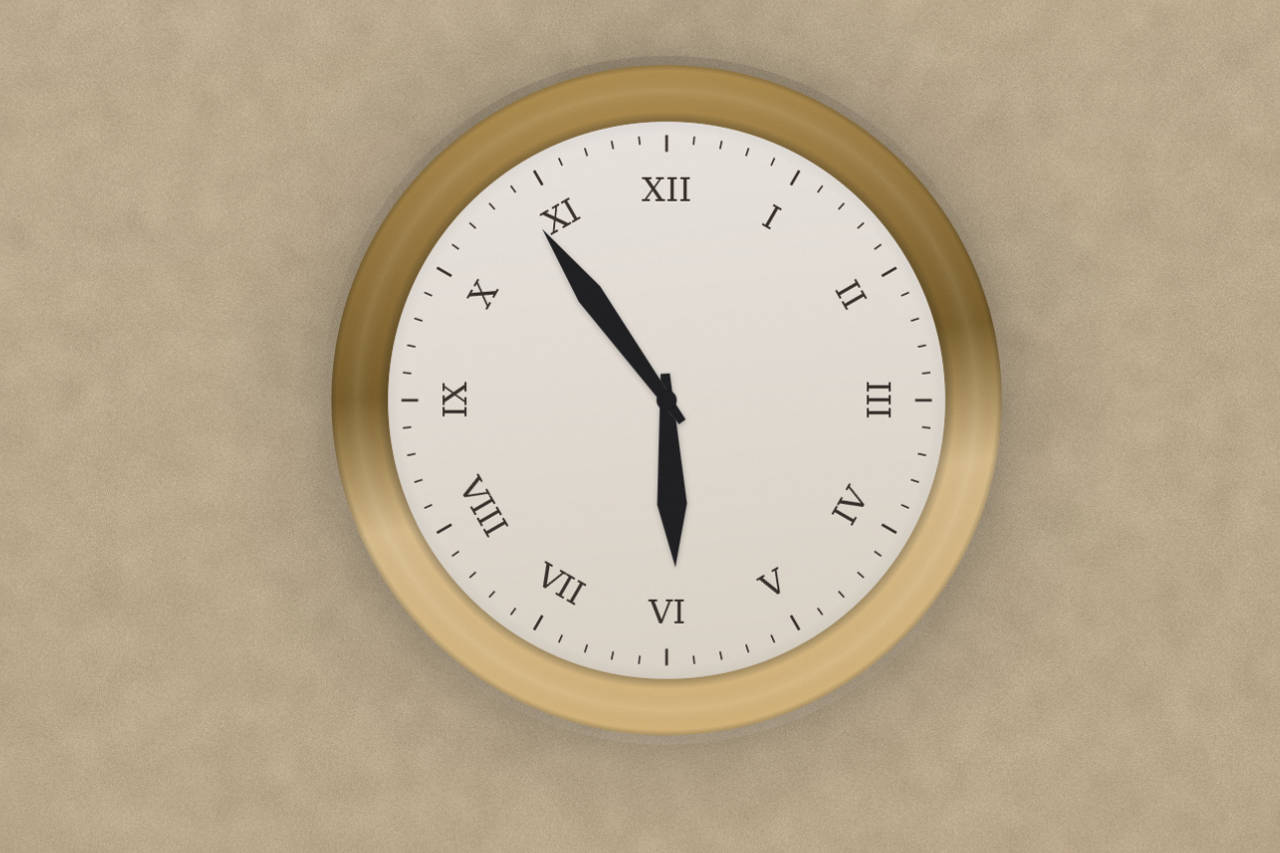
5.54
